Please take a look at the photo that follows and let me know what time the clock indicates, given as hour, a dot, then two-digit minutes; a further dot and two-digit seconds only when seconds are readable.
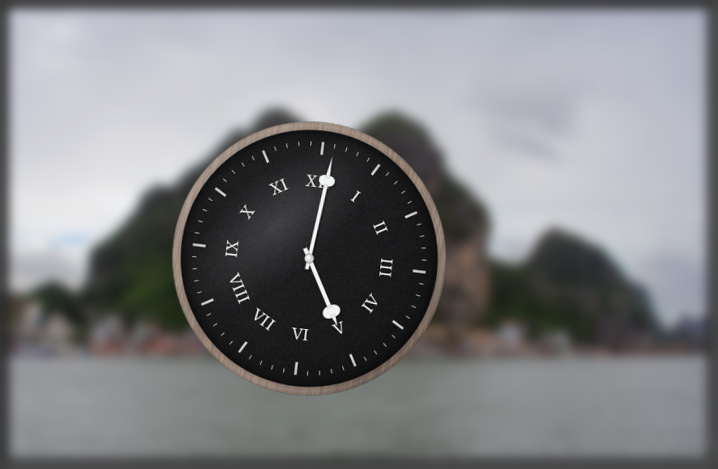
5.01
